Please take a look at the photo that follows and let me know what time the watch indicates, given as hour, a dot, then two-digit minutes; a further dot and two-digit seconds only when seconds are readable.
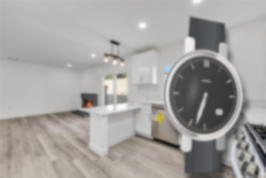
6.33
